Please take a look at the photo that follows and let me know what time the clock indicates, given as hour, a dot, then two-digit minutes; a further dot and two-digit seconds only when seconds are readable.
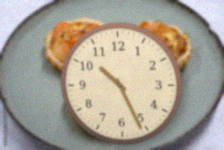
10.26
